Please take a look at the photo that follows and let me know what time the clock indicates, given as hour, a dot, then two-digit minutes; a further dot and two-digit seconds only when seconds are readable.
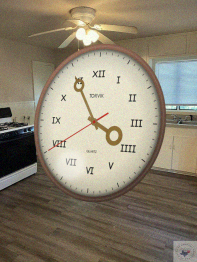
3.54.40
